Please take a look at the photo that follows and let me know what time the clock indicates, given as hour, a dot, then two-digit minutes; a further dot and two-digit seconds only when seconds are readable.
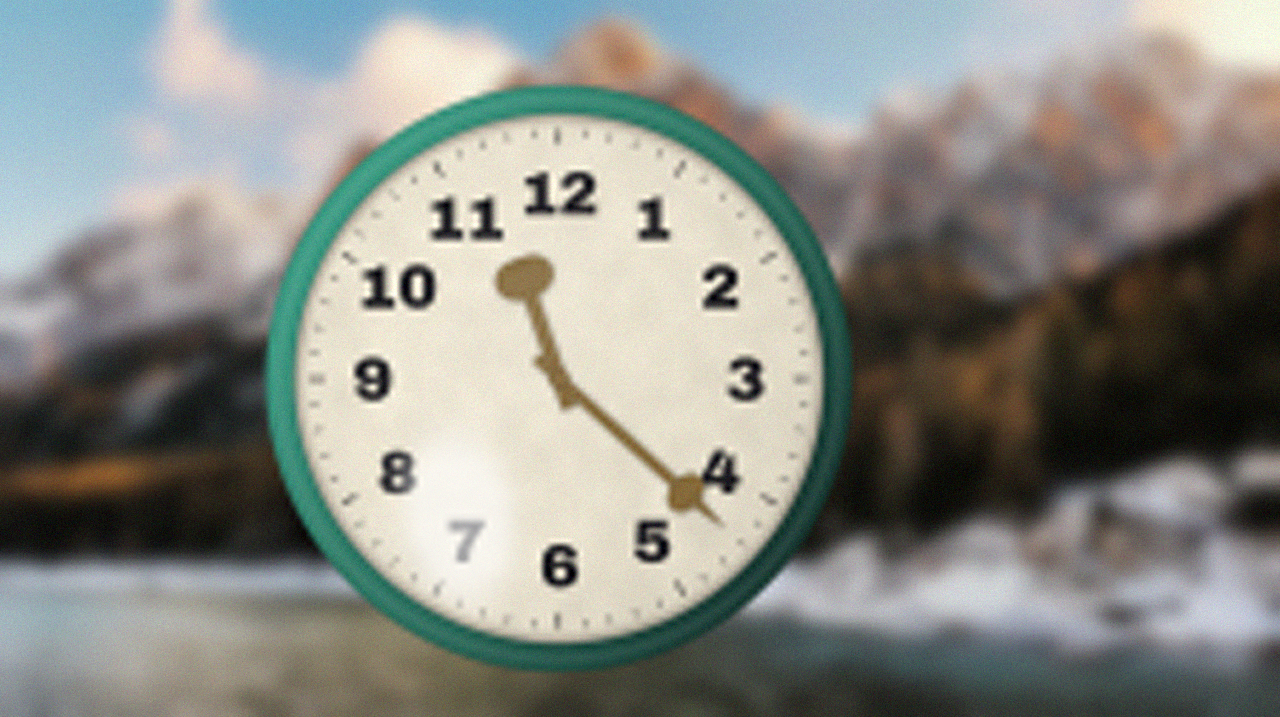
11.22
